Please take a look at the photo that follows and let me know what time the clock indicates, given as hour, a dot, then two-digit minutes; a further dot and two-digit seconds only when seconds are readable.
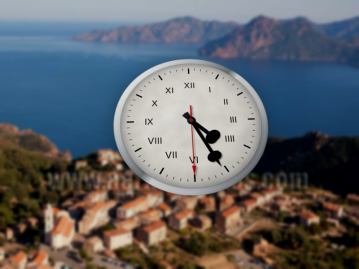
4.25.30
